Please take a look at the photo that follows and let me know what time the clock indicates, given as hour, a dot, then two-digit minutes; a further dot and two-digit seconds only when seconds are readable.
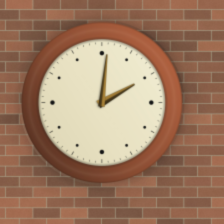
2.01
